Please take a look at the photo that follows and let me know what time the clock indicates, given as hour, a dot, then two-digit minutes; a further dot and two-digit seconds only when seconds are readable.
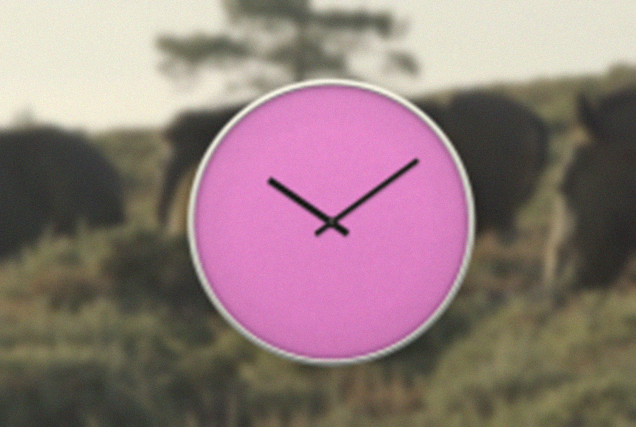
10.09
